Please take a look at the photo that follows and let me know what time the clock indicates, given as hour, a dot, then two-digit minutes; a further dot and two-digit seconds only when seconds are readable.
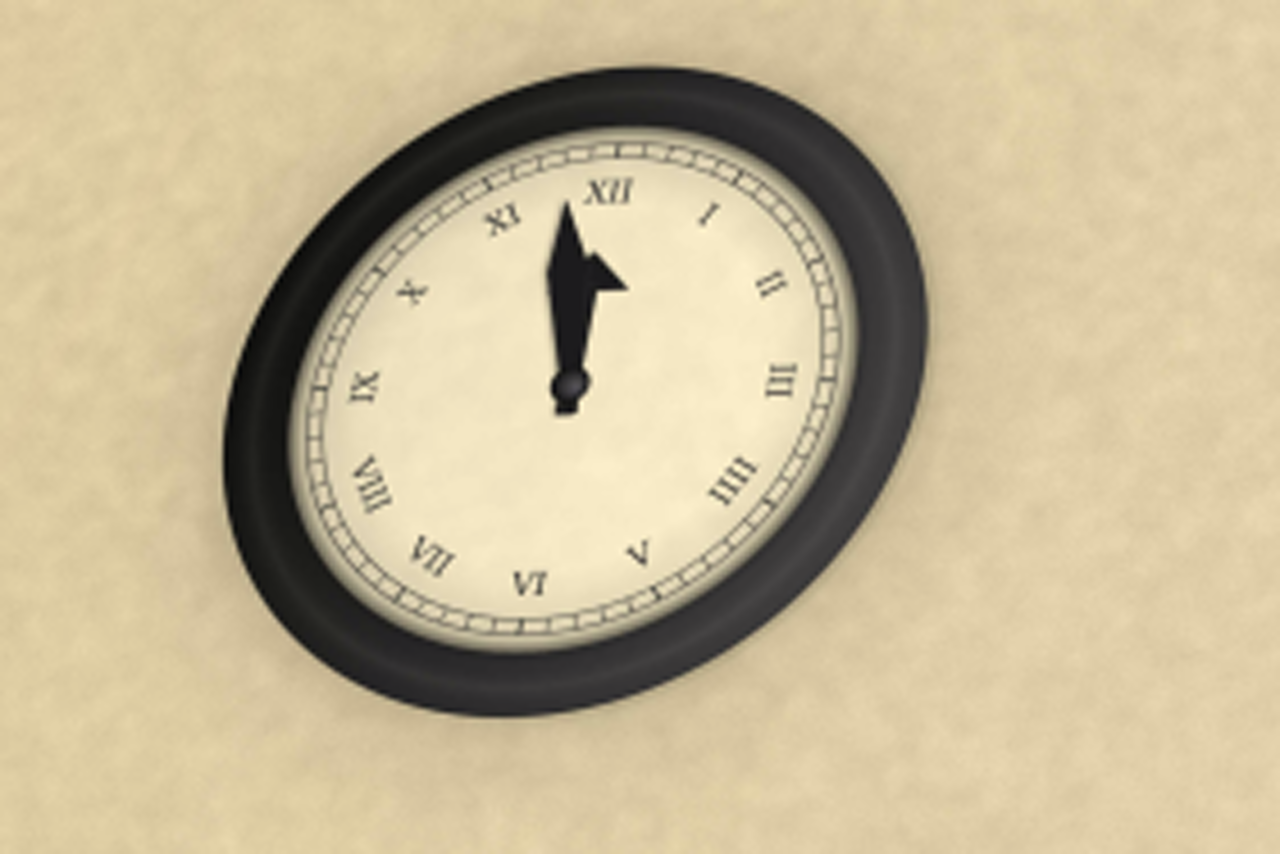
11.58
